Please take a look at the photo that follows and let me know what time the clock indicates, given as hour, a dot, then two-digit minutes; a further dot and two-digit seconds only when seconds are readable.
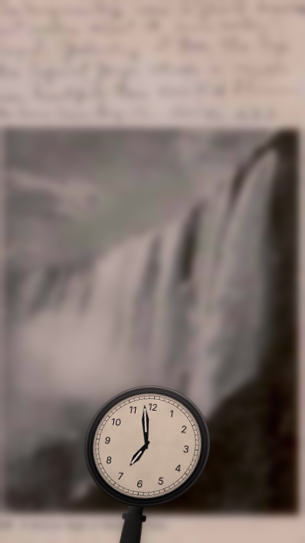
6.58
